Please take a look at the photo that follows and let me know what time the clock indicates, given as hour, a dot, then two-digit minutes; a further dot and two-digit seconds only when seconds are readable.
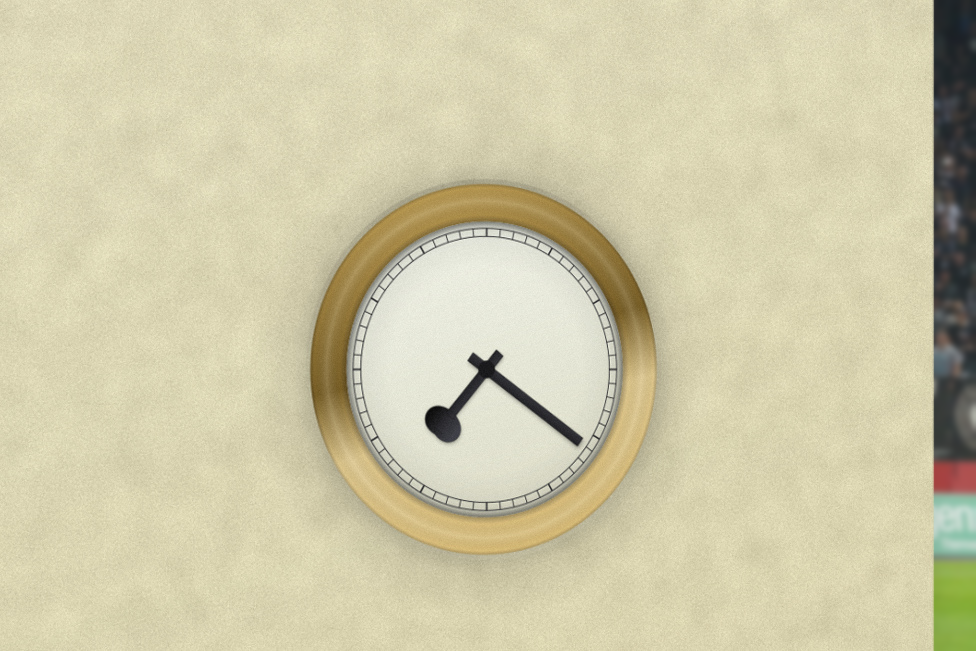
7.21
